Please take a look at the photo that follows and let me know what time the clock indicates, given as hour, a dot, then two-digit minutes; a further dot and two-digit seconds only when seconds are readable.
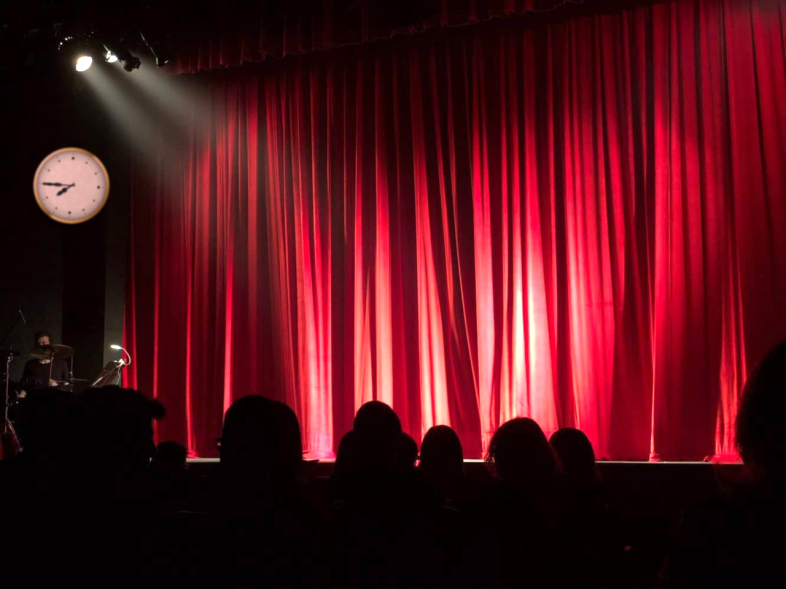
7.45
